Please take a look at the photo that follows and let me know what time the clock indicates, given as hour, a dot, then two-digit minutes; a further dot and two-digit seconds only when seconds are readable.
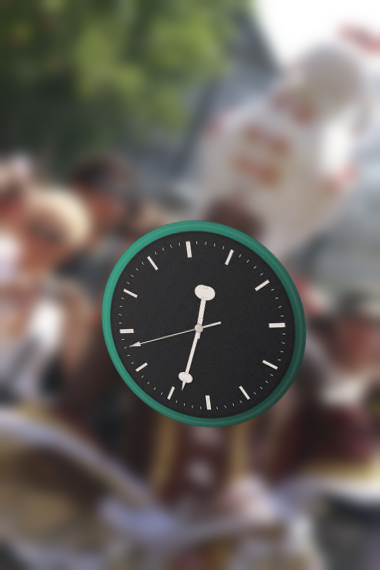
12.33.43
